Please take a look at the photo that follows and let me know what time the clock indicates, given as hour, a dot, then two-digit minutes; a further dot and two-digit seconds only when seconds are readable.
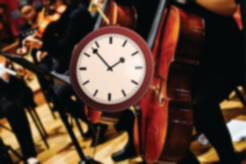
1.53
